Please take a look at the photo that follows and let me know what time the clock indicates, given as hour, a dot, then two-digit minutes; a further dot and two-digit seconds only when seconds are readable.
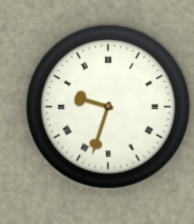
9.33
